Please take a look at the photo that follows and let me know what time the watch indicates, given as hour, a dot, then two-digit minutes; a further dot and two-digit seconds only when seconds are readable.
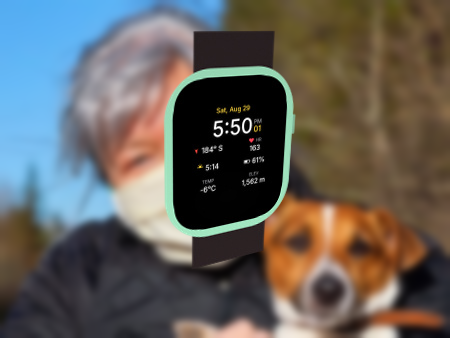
5.50.01
